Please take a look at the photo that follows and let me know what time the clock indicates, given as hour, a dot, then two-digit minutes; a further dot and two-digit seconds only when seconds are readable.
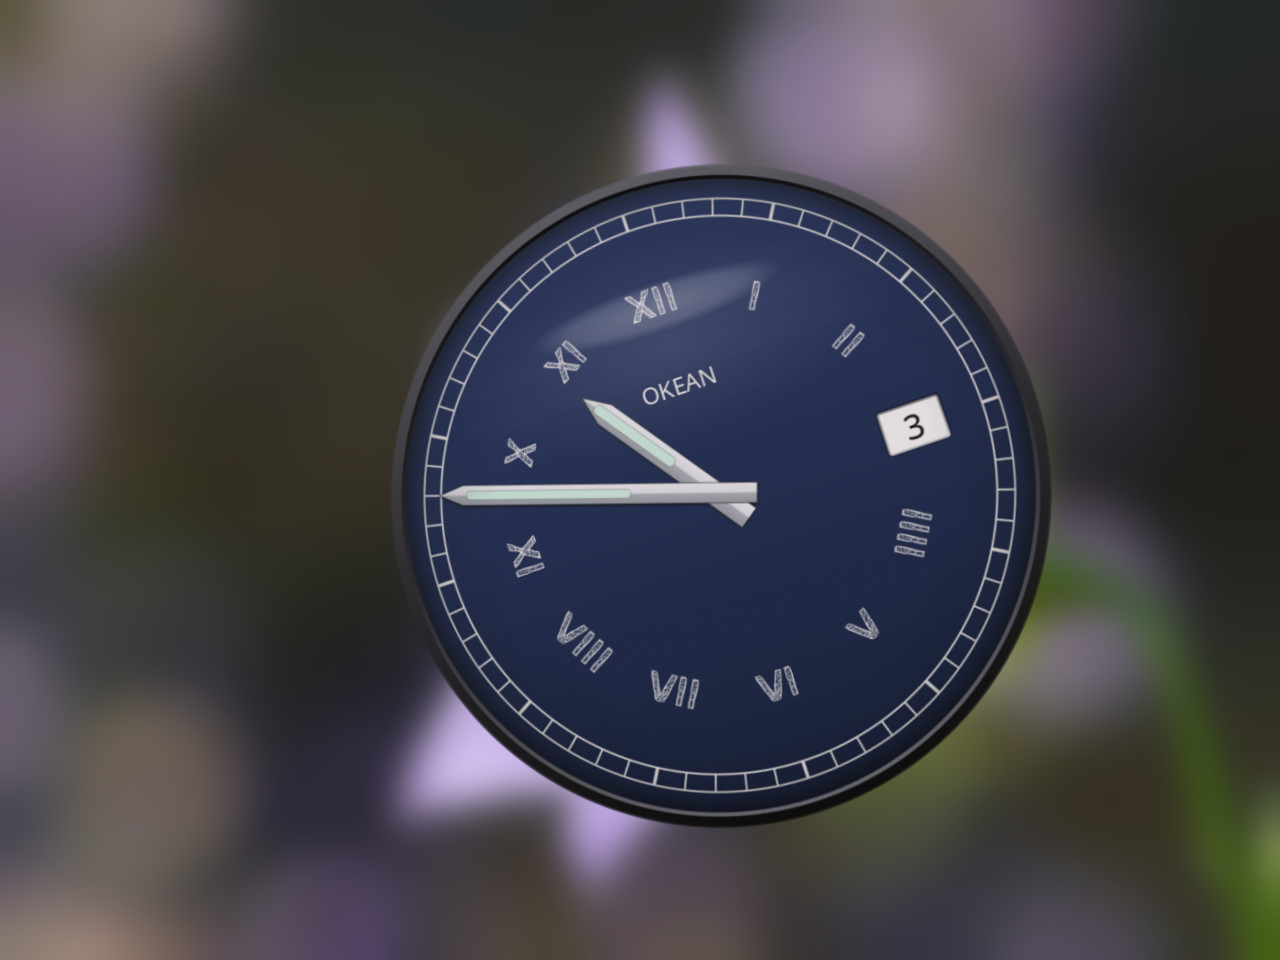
10.48
